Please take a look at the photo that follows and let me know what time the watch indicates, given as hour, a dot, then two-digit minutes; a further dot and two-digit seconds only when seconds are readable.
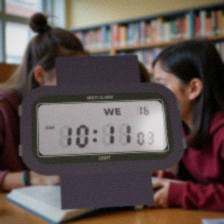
10.11.03
